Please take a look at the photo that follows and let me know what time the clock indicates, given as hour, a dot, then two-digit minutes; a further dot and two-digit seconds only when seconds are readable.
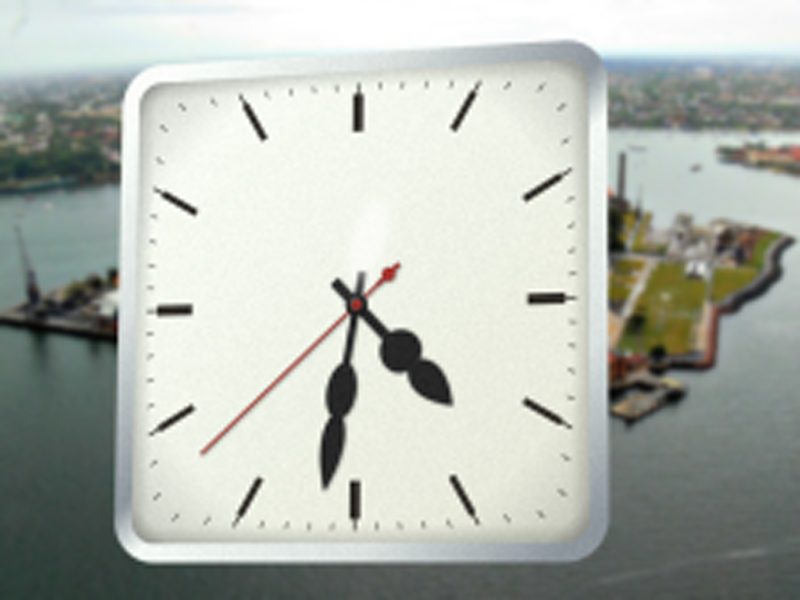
4.31.38
